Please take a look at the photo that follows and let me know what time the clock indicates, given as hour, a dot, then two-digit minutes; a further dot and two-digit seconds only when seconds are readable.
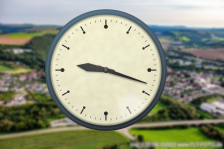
9.18
